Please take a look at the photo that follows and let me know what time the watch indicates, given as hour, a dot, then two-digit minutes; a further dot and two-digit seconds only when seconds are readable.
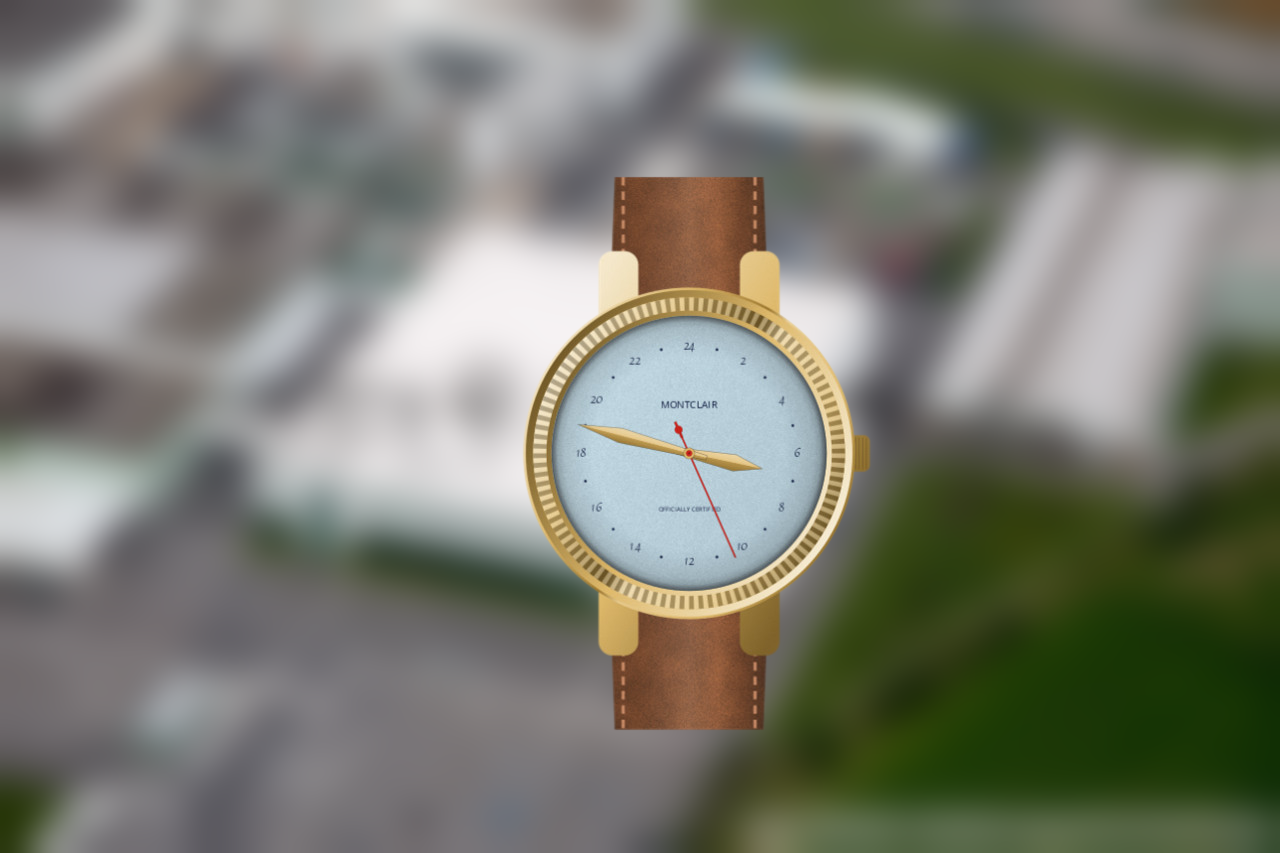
6.47.26
